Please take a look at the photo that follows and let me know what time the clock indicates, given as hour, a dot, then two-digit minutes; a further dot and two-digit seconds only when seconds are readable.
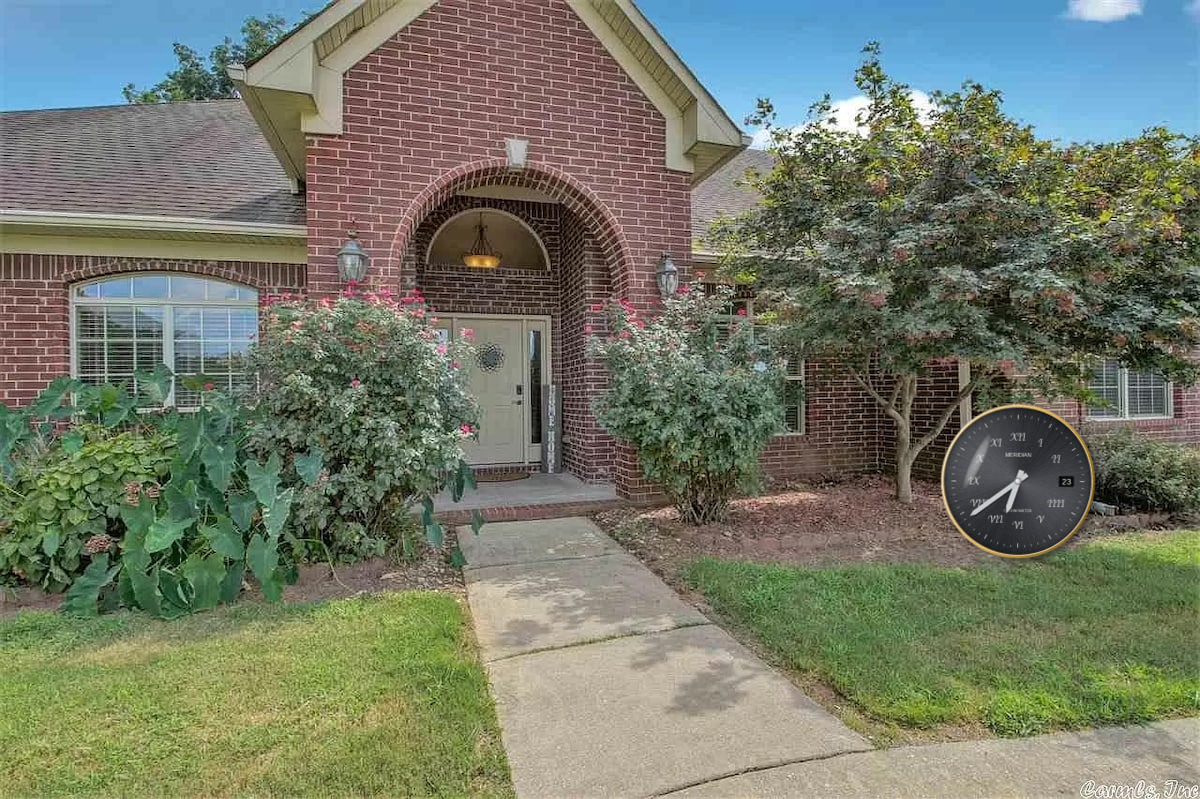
6.39
